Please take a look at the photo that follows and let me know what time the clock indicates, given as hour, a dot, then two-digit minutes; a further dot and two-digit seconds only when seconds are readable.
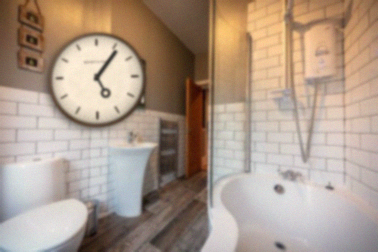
5.06
